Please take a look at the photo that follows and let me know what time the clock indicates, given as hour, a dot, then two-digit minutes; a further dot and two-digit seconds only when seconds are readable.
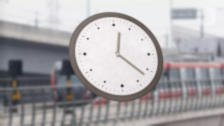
12.22
